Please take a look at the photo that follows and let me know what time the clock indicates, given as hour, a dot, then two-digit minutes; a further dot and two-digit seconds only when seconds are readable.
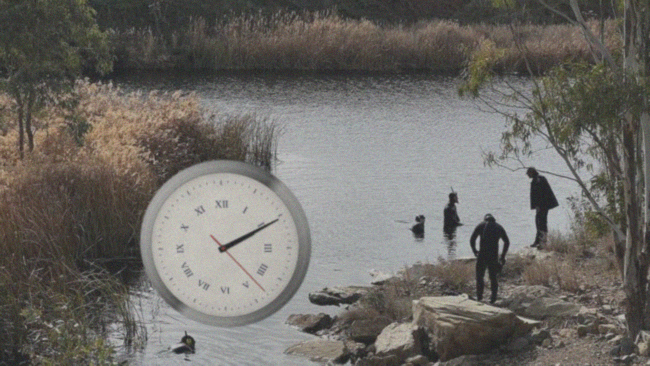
2.10.23
